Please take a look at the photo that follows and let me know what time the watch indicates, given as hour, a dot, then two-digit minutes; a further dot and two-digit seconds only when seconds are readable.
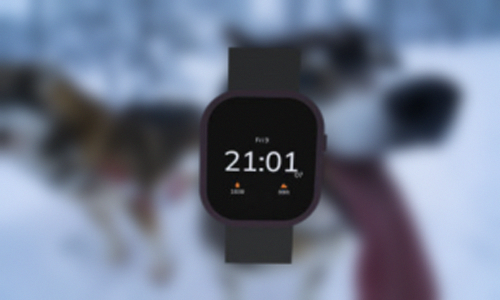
21.01
